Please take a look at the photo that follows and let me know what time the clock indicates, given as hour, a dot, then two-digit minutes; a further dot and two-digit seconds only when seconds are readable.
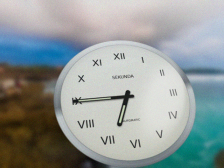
6.45
